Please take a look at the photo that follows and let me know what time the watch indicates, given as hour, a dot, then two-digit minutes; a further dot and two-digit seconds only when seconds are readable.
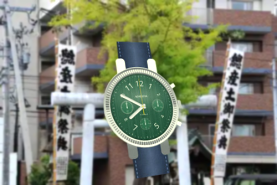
7.50
